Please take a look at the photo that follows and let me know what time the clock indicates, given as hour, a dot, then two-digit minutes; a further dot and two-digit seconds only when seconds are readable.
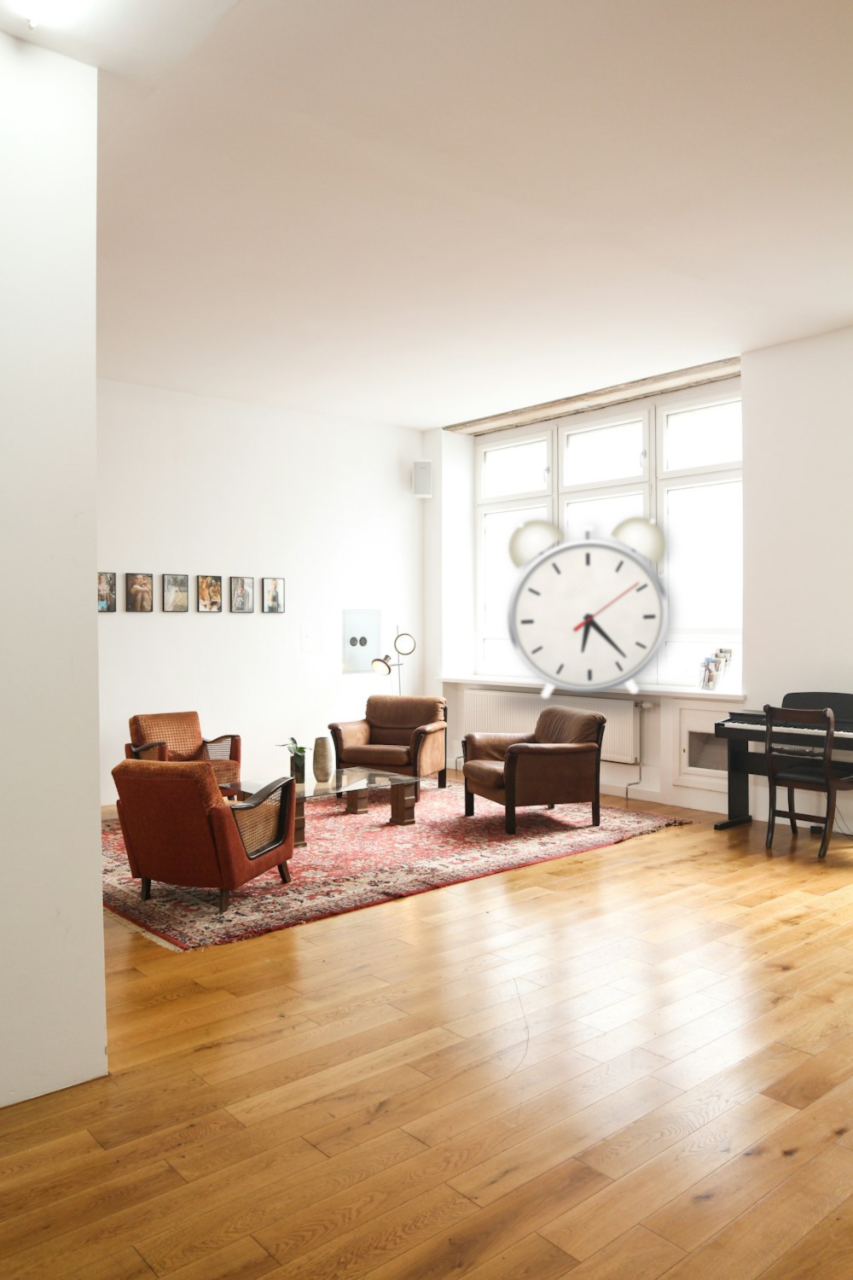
6.23.09
